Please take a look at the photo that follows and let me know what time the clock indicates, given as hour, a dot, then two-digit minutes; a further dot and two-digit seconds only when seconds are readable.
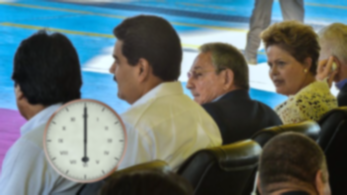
6.00
